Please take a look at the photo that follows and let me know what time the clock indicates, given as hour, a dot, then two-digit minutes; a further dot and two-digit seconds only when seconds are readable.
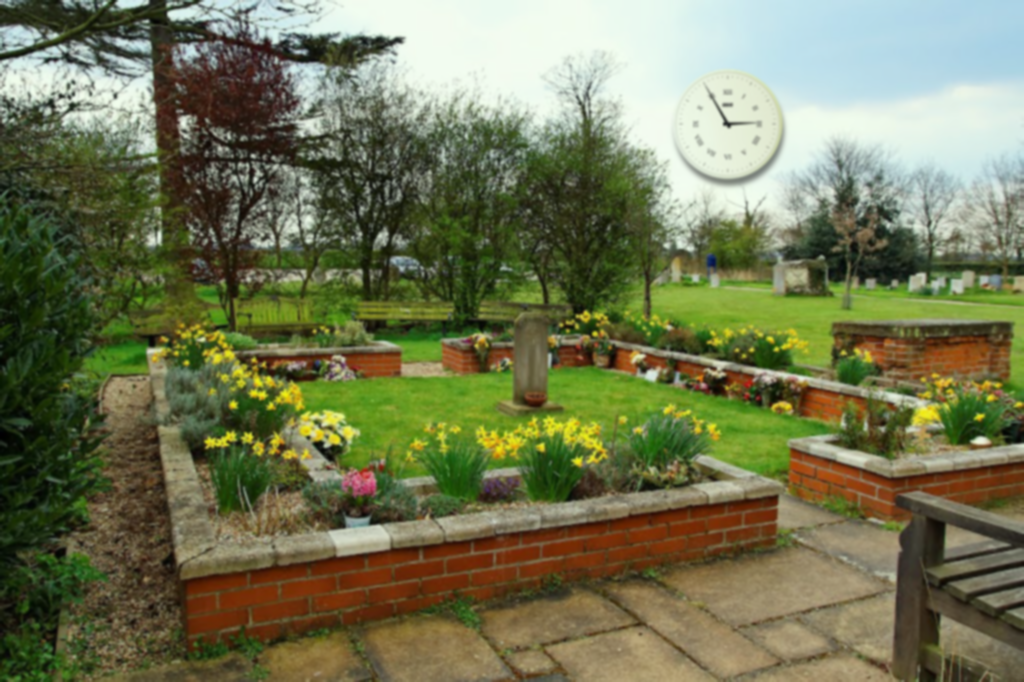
2.55
